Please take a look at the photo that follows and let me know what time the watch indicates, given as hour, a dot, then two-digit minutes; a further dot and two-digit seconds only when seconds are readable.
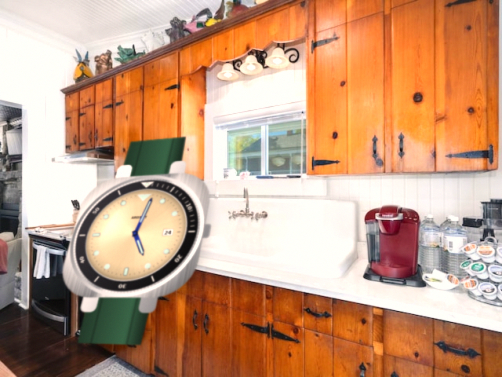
5.02
